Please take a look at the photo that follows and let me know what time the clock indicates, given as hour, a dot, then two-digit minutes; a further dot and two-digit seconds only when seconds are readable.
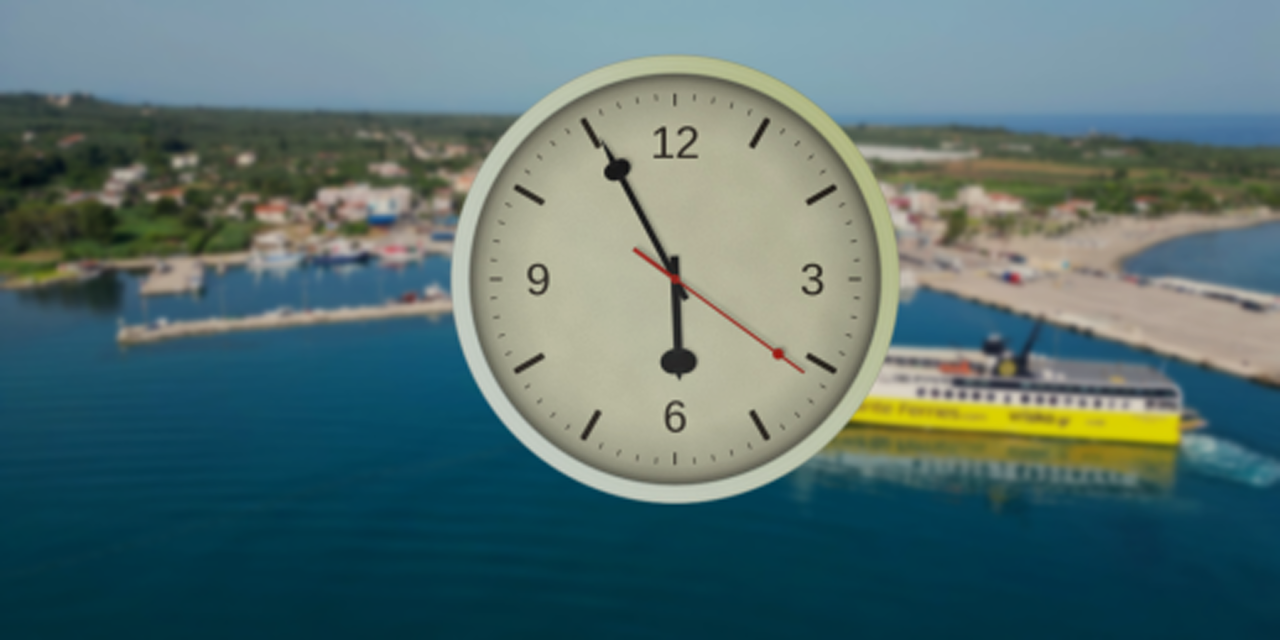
5.55.21
